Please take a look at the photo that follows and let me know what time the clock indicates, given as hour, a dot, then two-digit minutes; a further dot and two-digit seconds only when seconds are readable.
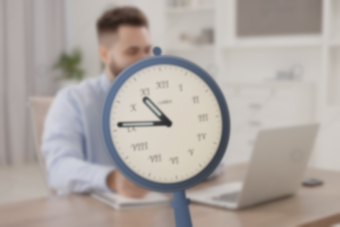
10.46
